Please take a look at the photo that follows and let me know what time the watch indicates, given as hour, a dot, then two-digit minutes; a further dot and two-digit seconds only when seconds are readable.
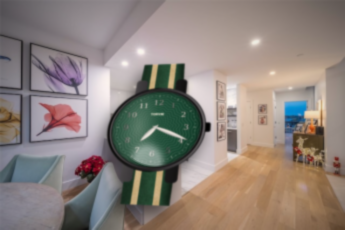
7.19
